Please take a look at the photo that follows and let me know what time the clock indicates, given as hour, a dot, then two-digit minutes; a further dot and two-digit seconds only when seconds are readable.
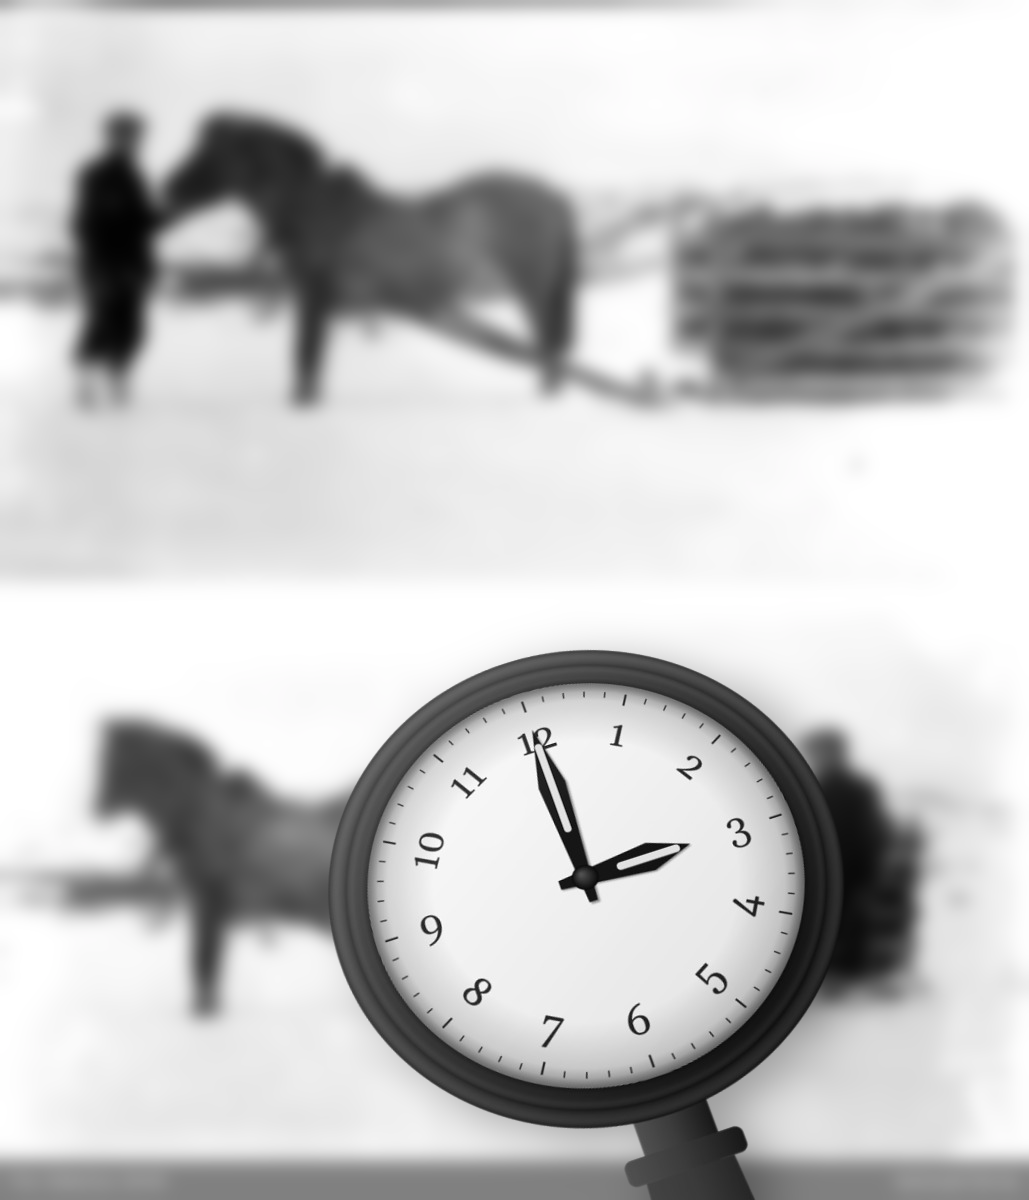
3.00
